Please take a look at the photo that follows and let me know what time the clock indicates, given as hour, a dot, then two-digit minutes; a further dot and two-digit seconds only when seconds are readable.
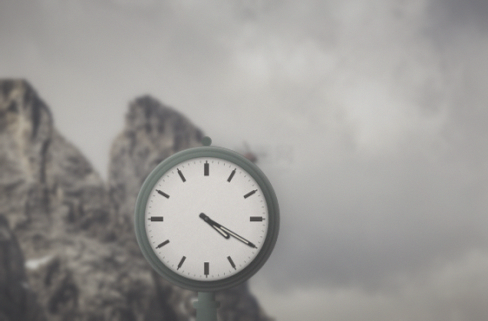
4.20
